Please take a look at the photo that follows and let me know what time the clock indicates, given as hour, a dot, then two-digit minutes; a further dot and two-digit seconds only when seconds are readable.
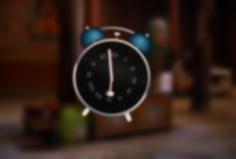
5.58
